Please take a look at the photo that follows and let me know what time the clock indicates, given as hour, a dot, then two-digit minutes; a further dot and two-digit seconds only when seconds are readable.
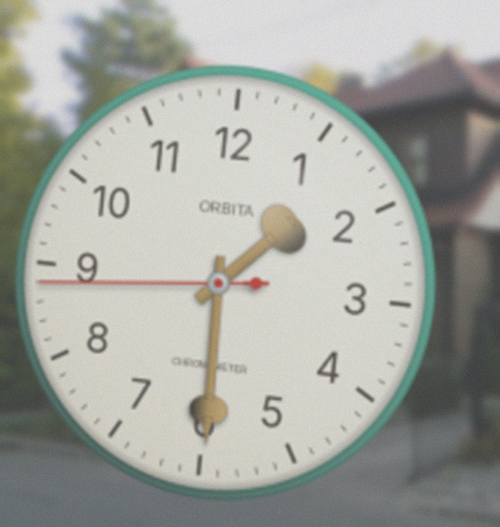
1.29.44
